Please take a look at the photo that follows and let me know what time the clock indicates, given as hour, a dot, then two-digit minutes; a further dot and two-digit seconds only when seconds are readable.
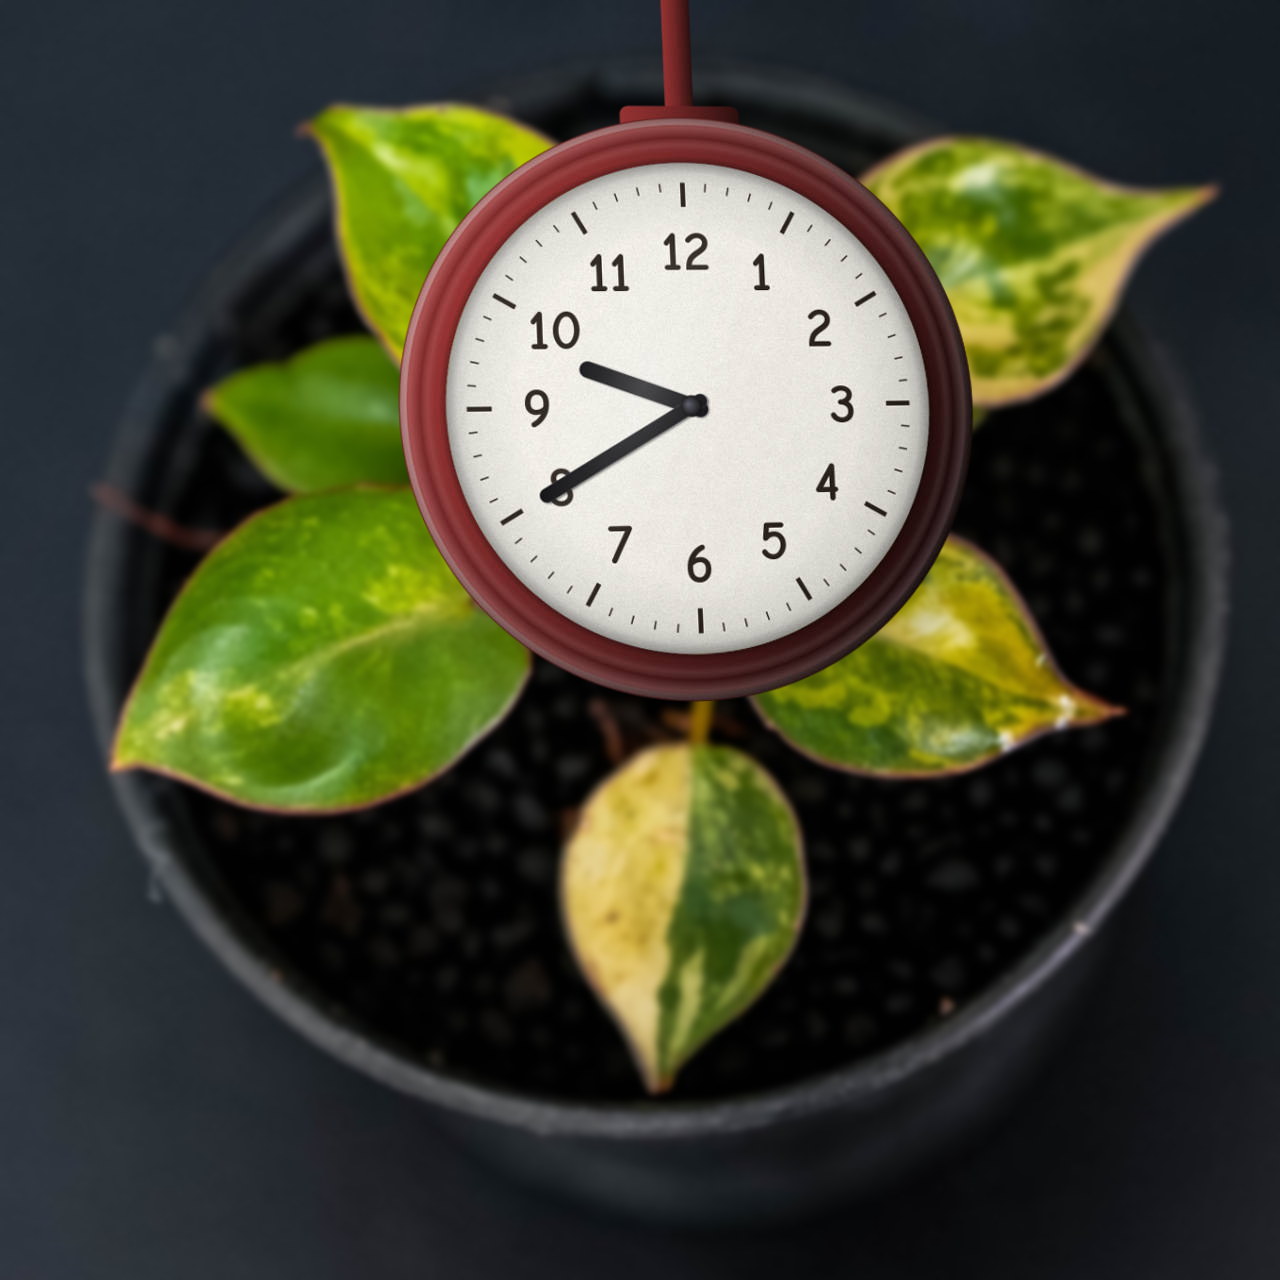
9.40
